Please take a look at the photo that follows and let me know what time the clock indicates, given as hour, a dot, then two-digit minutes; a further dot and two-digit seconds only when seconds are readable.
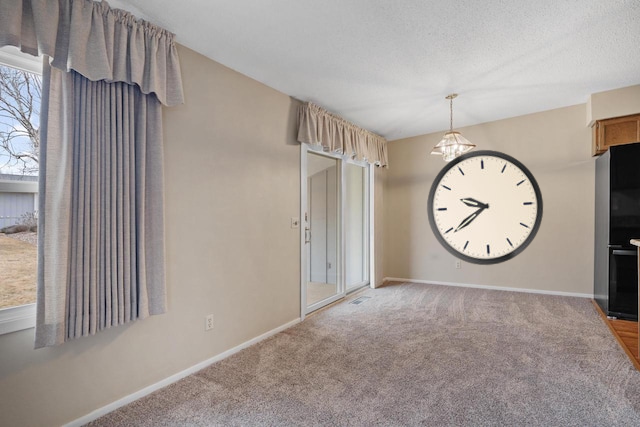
9.39
